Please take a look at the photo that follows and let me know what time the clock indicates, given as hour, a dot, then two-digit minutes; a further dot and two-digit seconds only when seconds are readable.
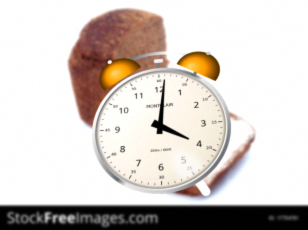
4.01
